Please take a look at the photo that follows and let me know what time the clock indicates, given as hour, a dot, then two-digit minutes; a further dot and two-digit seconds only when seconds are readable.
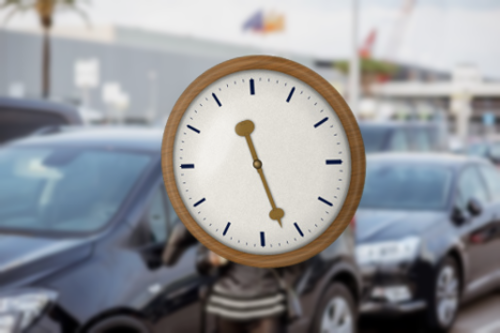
11.27
